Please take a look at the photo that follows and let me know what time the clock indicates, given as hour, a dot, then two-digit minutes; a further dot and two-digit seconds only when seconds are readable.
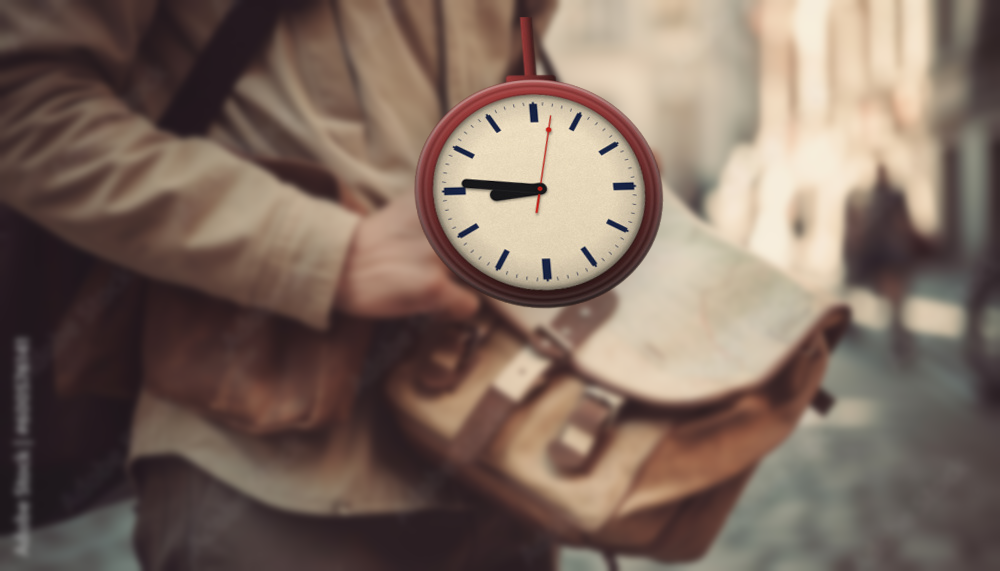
8.46.02
